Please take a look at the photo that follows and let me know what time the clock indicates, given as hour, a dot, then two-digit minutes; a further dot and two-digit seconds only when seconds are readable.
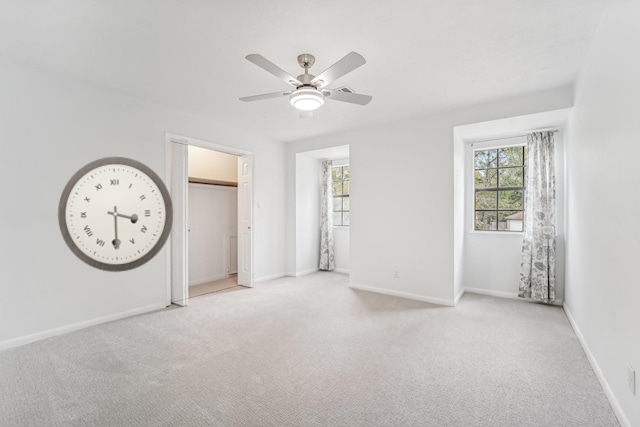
3.30
